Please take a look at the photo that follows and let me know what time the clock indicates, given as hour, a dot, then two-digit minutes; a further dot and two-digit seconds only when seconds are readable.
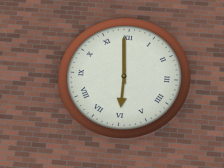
5.59
